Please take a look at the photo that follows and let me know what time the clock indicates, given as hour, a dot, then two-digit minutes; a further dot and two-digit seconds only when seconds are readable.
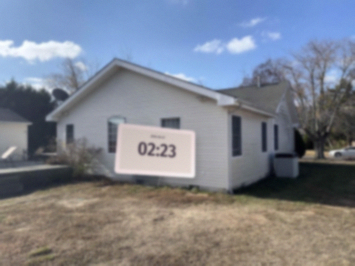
2.23
